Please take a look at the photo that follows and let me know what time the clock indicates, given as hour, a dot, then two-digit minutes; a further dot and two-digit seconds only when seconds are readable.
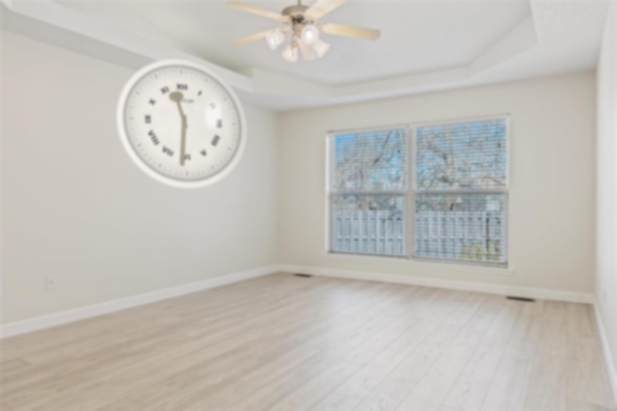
11.31
